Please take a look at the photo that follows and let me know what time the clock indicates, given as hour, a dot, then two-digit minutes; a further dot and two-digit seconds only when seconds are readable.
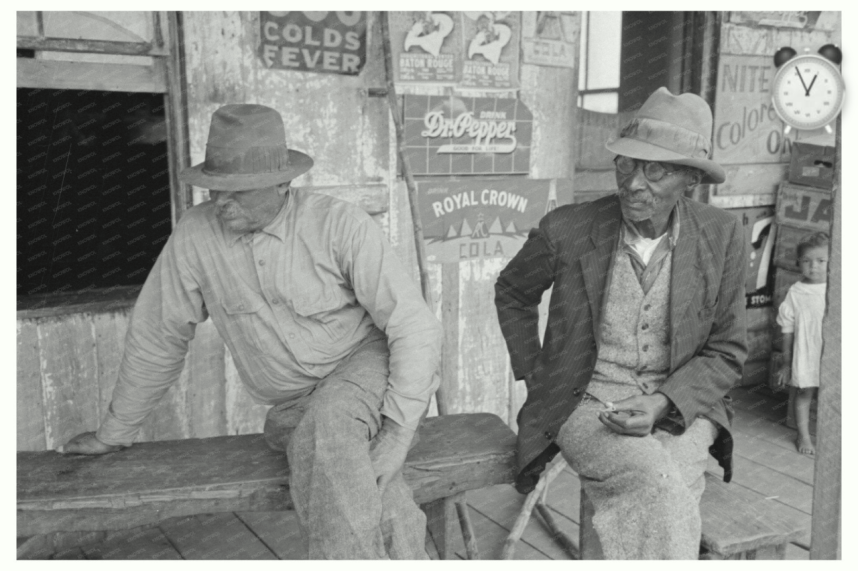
12.56
